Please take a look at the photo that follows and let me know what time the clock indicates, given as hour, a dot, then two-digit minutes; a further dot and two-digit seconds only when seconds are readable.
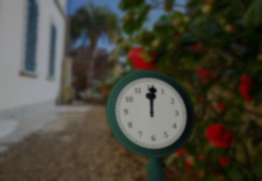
12.01
